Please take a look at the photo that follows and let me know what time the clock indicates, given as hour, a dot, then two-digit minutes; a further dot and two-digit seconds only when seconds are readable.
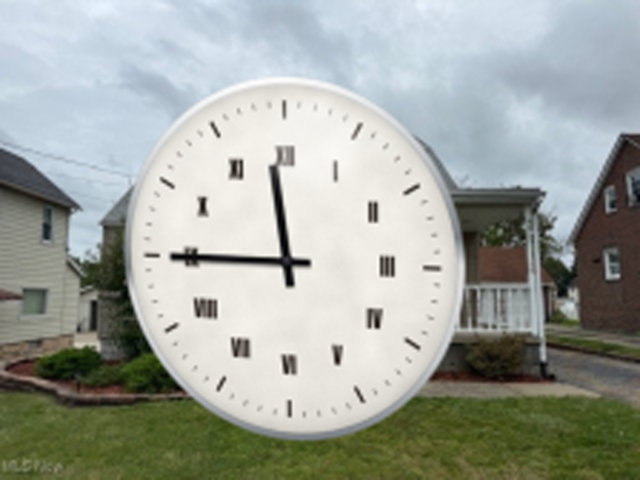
11.45
